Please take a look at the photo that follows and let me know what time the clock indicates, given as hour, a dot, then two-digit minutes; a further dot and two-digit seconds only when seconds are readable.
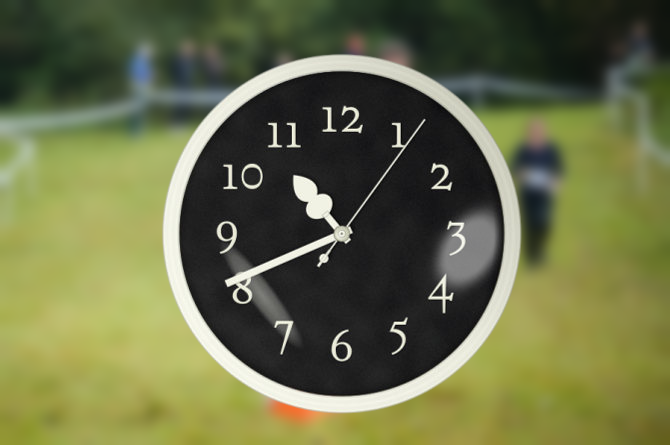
10.41.06
